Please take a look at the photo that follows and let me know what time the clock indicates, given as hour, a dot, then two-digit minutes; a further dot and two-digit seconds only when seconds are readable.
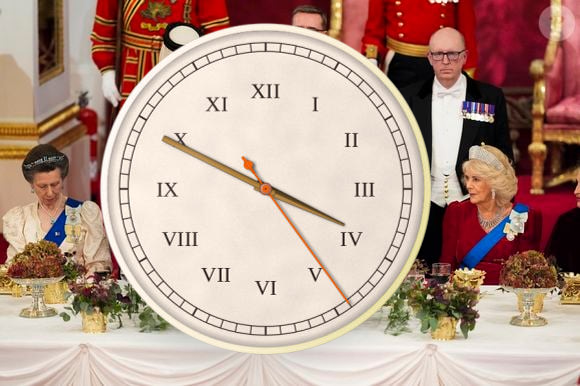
3.49.24
